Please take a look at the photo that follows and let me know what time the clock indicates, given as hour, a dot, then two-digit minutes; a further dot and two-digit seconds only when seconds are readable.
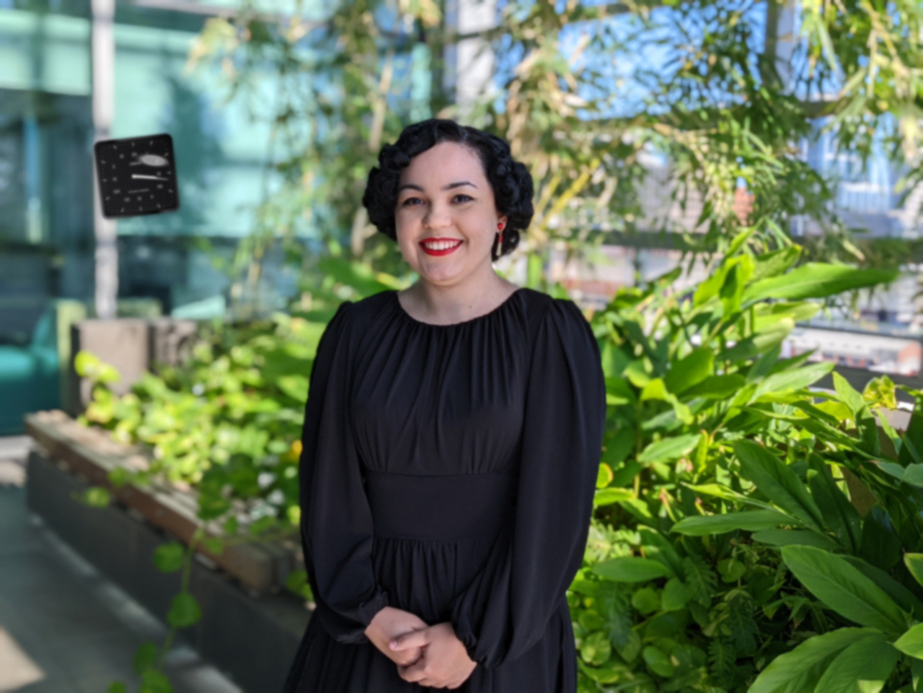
3.17
